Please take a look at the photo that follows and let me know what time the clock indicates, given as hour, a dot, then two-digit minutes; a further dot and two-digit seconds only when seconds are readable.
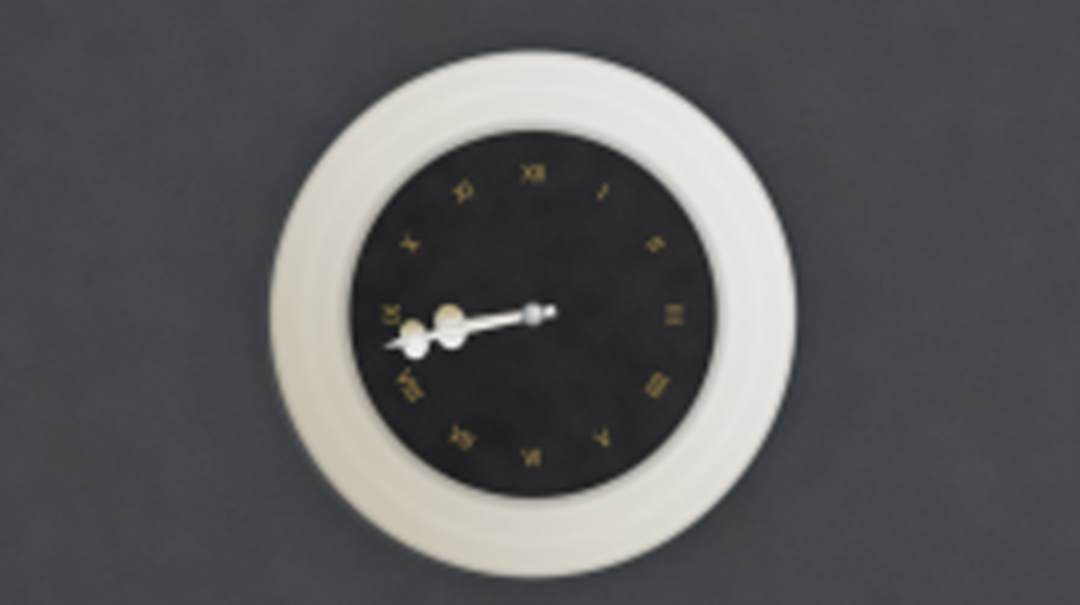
8.43
